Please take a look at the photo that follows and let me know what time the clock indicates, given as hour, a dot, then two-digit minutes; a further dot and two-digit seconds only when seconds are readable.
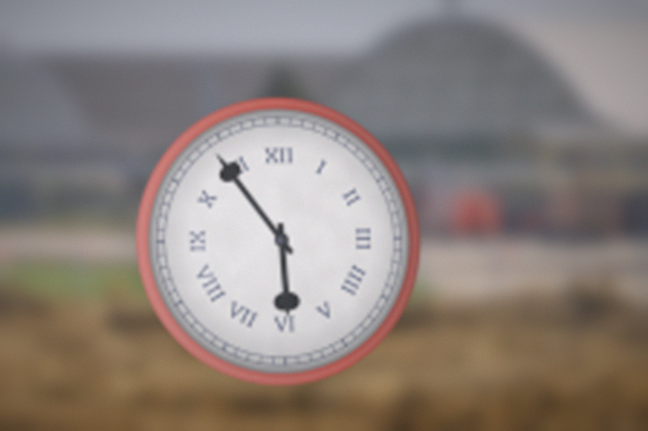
5.54
